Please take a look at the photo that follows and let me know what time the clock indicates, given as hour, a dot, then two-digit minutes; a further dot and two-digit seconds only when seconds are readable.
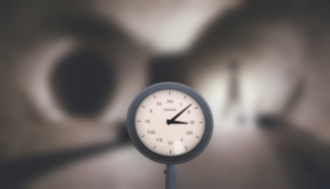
3.08
